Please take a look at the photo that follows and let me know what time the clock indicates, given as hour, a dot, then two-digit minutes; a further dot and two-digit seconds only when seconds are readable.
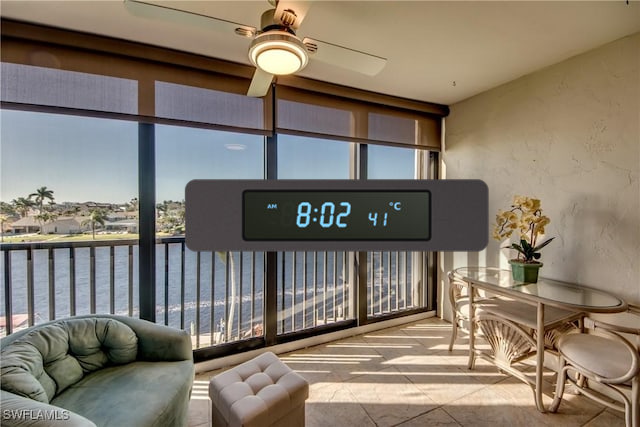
8.02
